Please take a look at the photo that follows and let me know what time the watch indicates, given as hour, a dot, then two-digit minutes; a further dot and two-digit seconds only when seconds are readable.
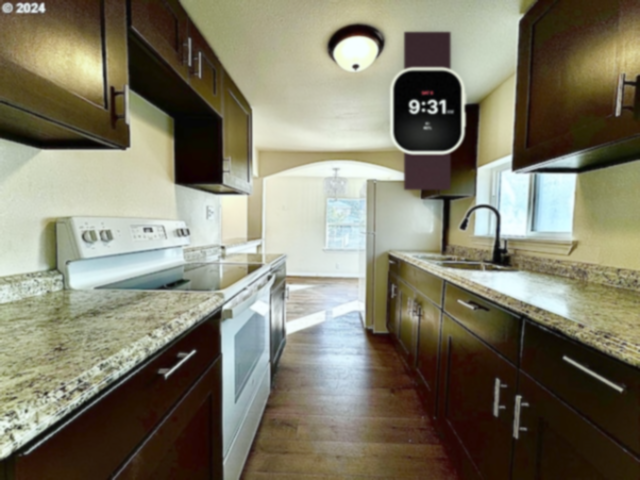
9.31
